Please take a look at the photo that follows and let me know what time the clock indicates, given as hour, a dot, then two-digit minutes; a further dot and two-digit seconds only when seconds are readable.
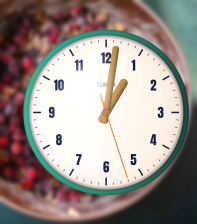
1.01.27
